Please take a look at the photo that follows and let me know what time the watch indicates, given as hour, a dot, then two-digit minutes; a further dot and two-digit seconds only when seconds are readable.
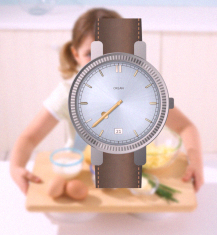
7.38
